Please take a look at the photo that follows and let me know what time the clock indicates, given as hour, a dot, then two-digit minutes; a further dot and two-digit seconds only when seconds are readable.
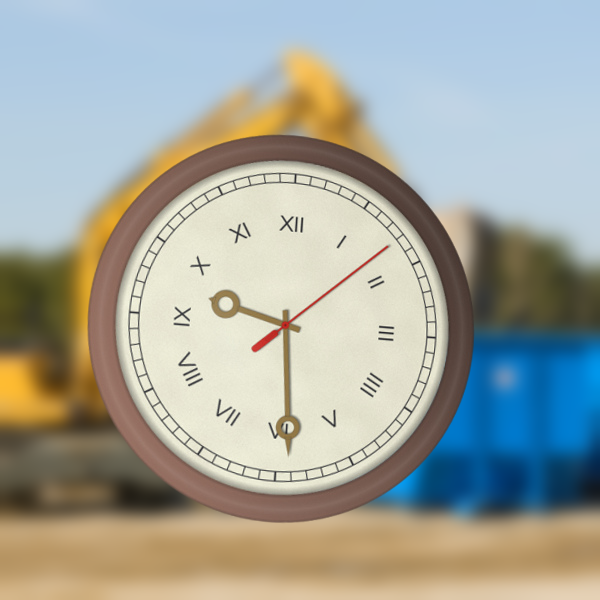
9.29.08
